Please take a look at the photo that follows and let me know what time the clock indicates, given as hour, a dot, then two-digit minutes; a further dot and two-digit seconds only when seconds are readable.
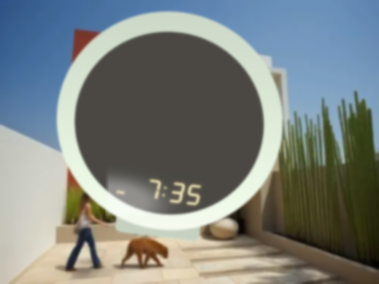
7.35
